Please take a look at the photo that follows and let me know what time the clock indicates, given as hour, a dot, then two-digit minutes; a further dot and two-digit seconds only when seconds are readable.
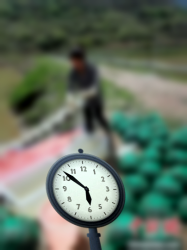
5.52
